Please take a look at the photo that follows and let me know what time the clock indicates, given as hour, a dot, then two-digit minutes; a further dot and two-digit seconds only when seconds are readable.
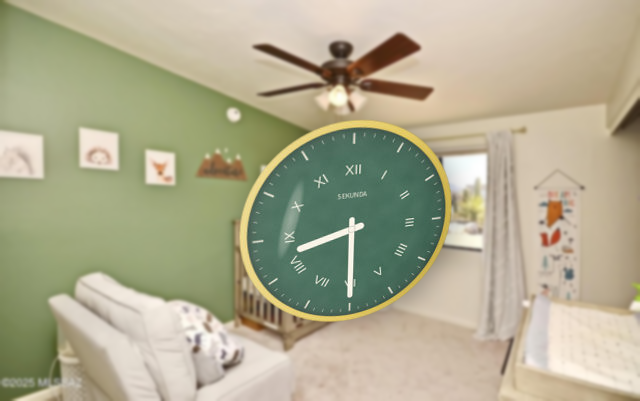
8.30
